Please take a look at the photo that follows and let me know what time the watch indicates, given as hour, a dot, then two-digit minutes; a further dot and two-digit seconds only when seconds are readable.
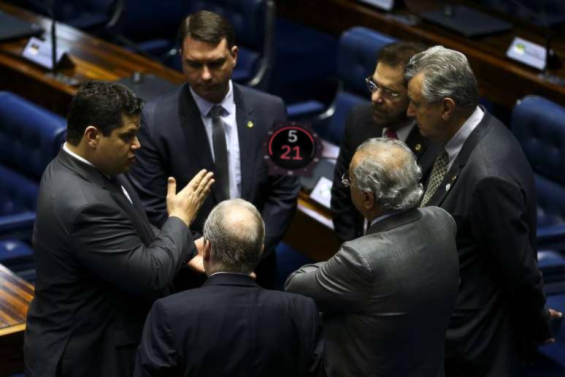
5.21
